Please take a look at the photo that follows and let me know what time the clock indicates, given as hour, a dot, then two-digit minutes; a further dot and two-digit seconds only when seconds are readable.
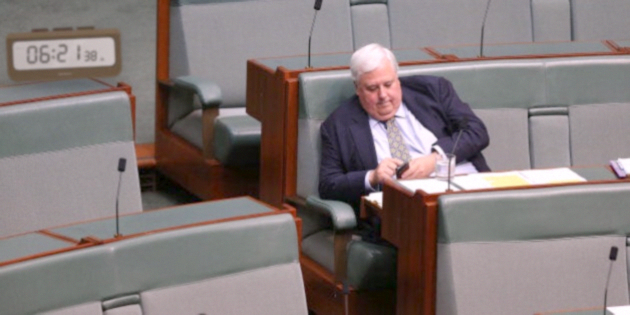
6.21
